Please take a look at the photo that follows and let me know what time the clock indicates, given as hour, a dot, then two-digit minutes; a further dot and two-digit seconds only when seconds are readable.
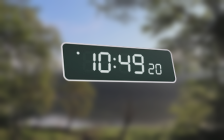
10.49.20
